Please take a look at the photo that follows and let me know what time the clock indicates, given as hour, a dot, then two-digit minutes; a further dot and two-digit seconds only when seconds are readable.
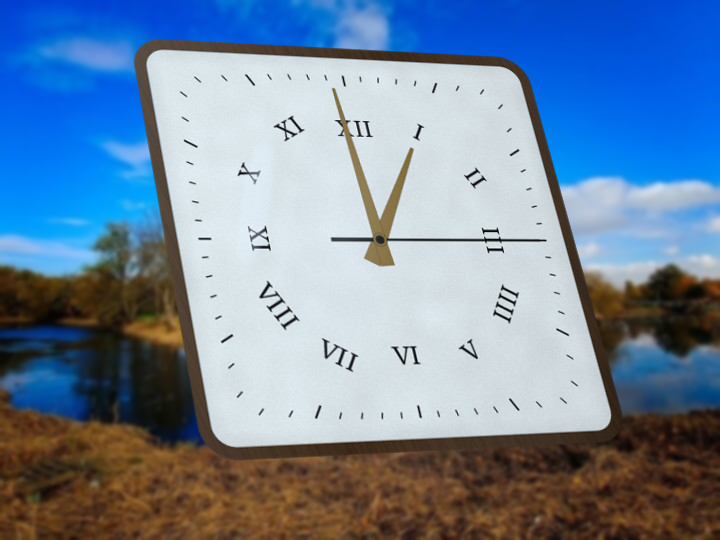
12.59.15
